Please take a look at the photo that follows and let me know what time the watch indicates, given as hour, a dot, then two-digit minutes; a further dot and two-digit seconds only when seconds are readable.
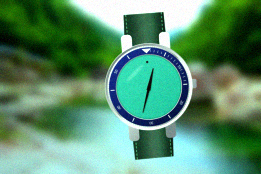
12.33
